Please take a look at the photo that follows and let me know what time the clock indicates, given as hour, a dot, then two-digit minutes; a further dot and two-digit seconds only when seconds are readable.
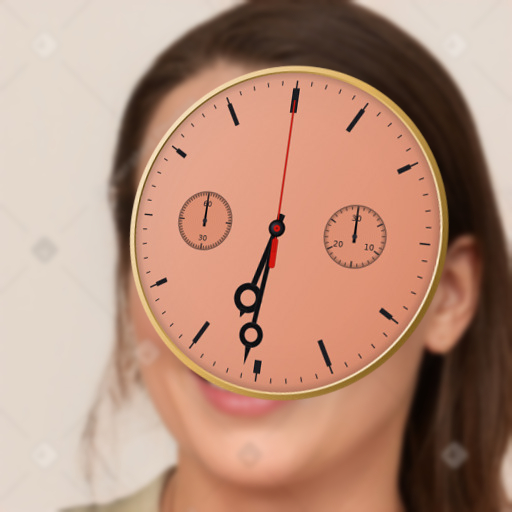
6.31
